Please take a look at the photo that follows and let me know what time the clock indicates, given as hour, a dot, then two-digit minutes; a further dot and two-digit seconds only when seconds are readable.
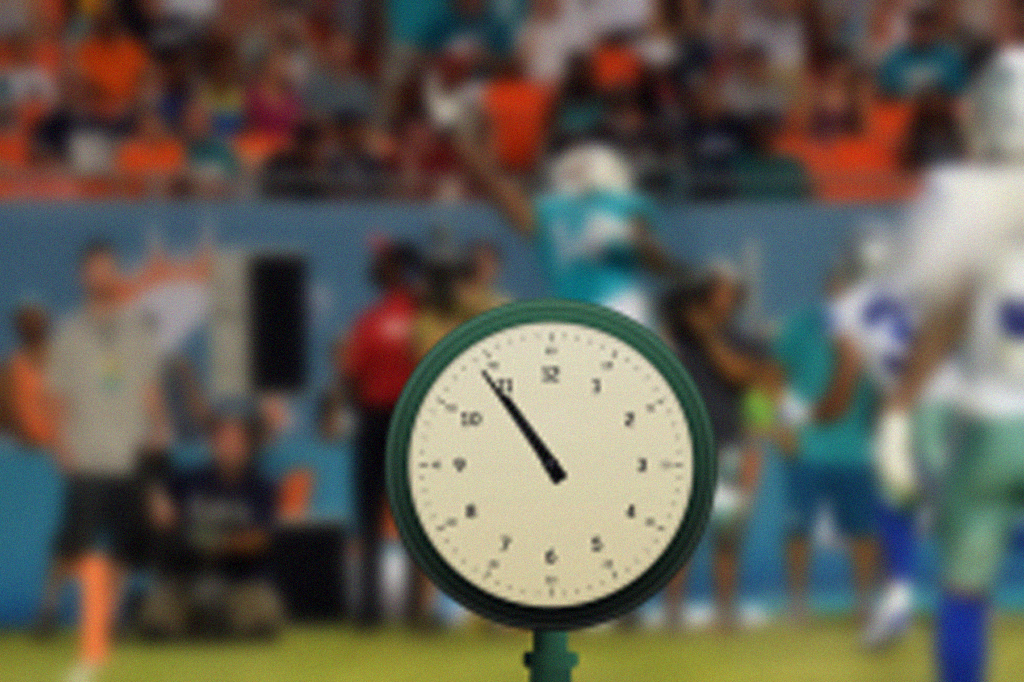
10.54
